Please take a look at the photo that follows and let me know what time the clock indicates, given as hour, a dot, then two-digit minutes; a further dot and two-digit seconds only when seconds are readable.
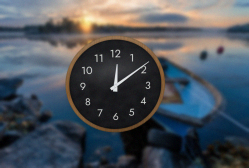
12.09
